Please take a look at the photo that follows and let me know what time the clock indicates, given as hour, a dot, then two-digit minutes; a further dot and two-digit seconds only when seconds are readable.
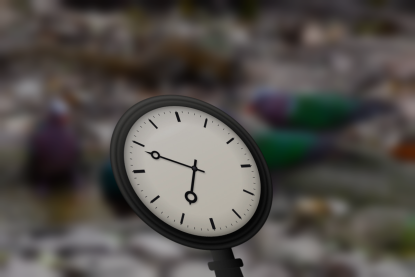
6.49
